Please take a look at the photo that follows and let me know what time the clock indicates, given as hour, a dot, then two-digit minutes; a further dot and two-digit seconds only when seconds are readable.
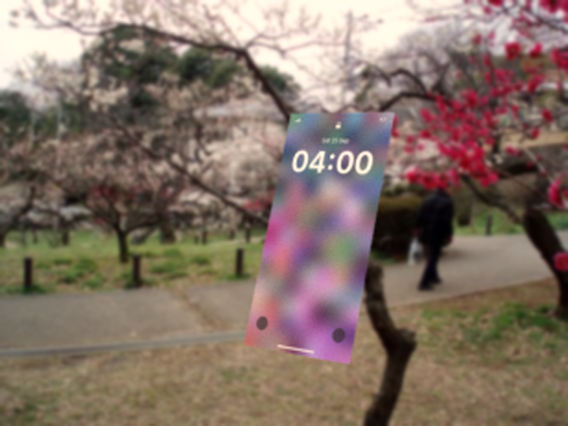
4.00
